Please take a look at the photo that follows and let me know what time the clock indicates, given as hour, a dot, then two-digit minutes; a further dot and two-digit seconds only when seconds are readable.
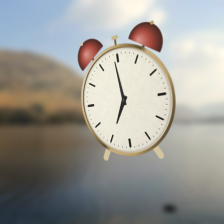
6.59
